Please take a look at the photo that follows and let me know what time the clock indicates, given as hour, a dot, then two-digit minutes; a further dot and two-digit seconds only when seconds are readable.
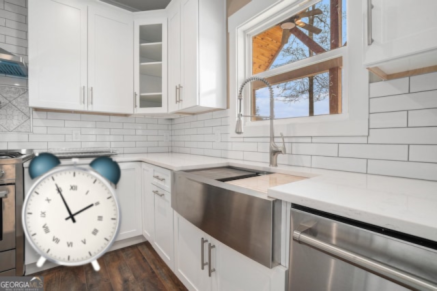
1.55
